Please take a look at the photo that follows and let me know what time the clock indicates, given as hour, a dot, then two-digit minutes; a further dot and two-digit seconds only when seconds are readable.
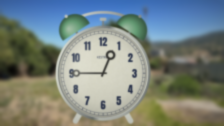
12.45
